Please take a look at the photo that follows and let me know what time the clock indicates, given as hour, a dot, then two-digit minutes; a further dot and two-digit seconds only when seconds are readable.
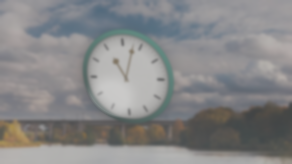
11.03
